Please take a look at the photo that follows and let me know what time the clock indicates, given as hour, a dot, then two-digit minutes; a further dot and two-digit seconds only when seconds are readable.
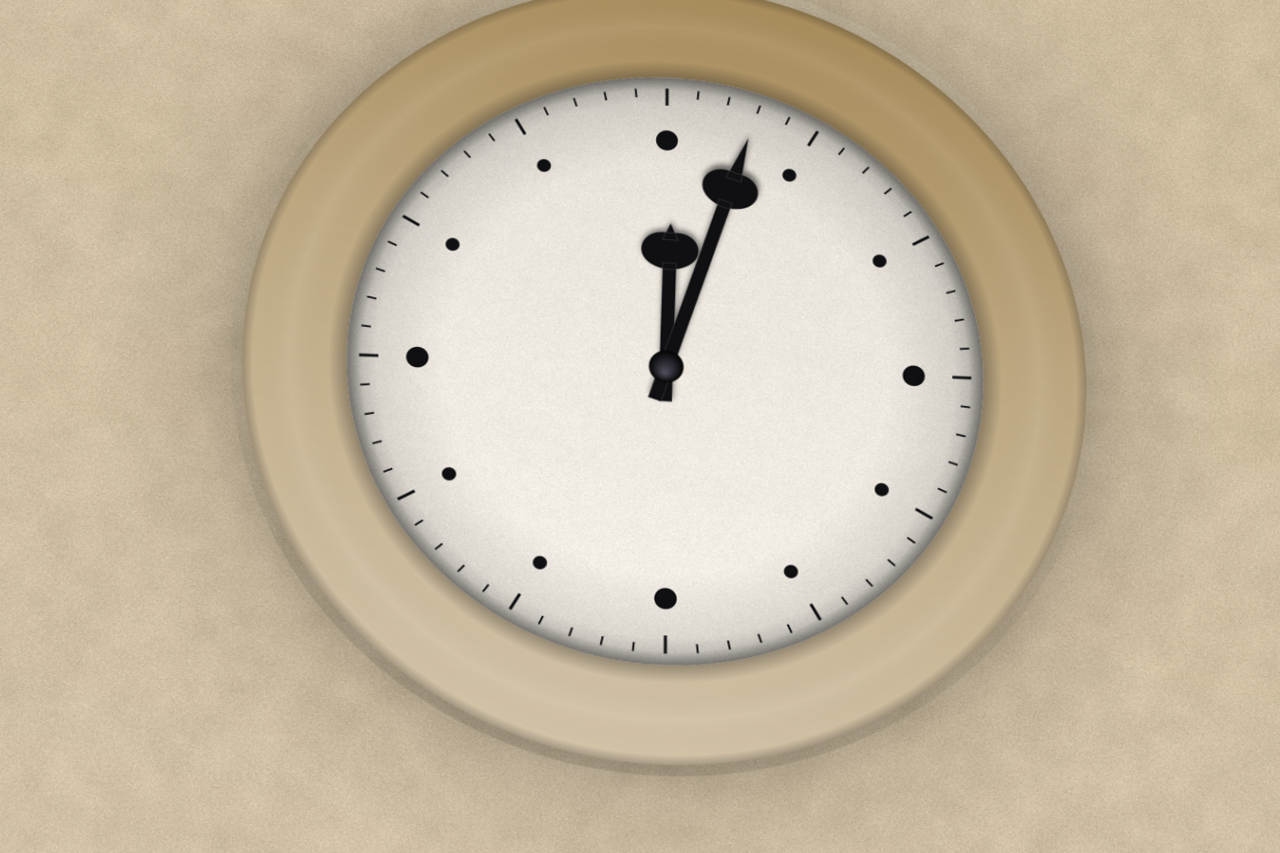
12.03
